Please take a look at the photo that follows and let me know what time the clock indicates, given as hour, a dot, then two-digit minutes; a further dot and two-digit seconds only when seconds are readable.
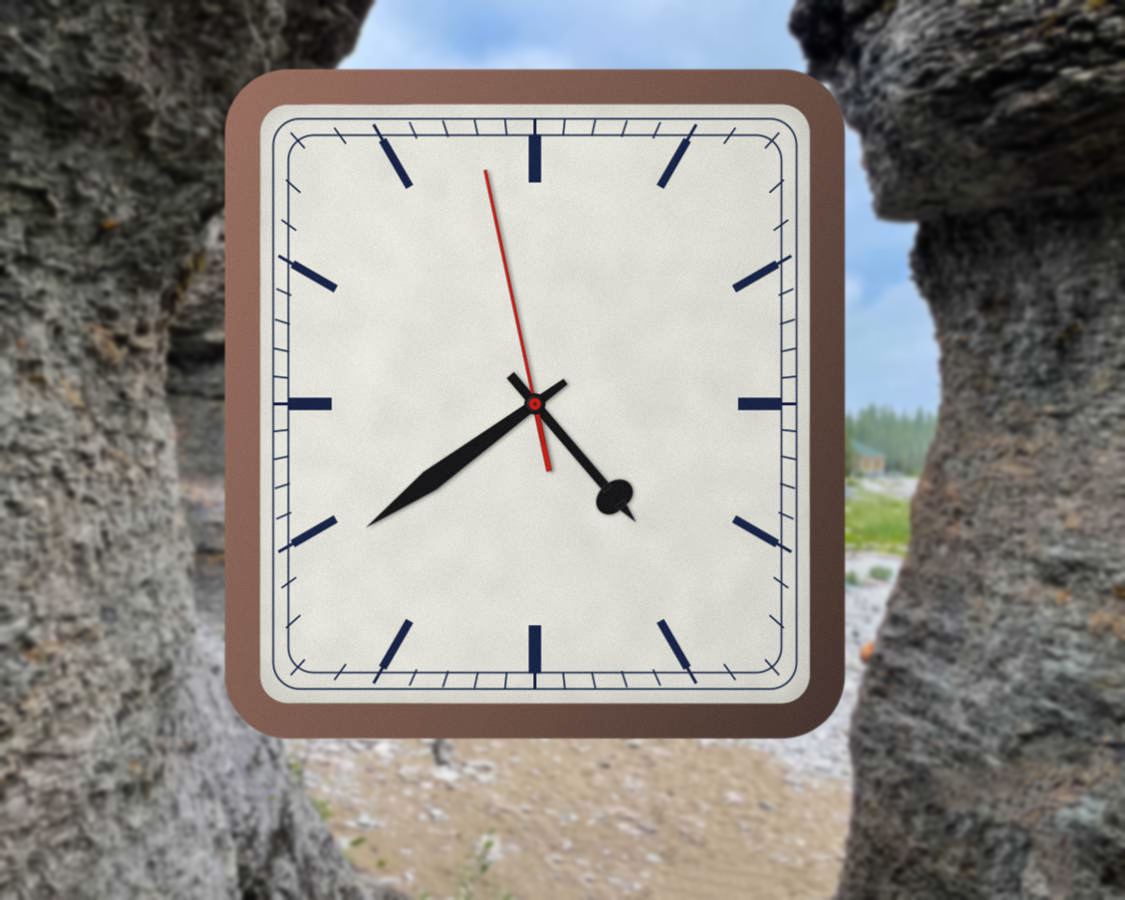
4.38.58
